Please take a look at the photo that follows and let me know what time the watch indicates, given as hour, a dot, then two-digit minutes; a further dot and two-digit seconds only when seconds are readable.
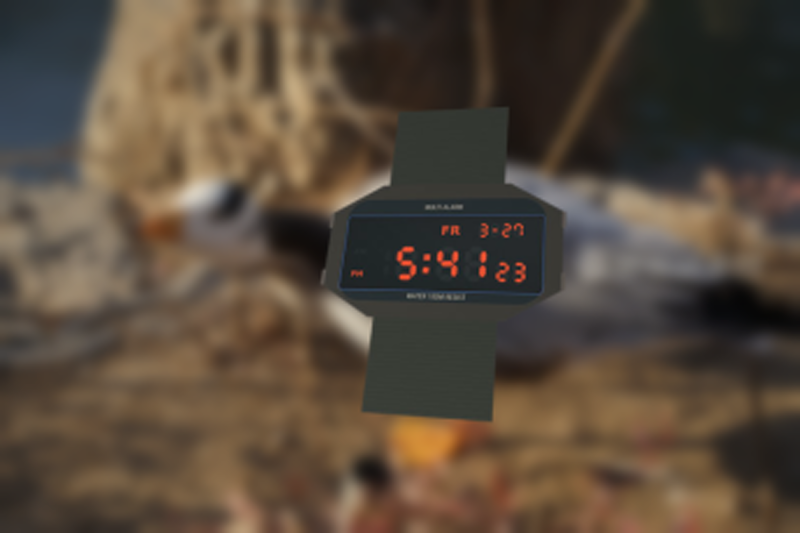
5.41.23
